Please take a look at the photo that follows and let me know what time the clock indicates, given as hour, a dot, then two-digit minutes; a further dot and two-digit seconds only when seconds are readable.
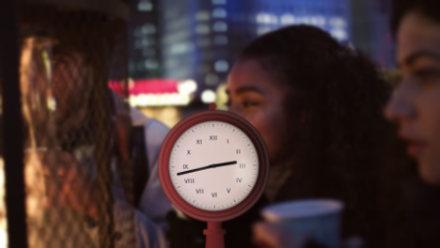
2.43
